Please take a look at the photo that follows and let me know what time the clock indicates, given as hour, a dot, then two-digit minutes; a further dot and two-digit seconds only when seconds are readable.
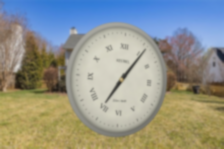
7.06
